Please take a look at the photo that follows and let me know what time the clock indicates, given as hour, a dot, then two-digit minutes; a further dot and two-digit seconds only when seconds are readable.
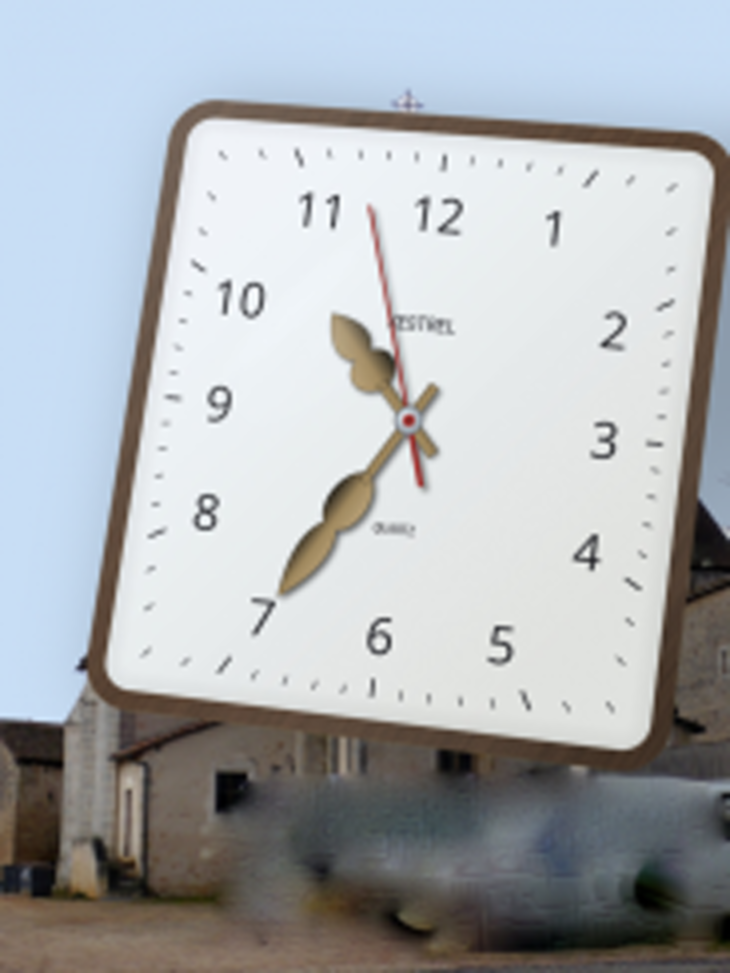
10.34.57
